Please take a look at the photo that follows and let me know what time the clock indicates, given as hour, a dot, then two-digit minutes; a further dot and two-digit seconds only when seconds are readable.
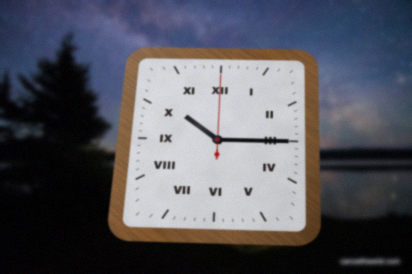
10.15.00
